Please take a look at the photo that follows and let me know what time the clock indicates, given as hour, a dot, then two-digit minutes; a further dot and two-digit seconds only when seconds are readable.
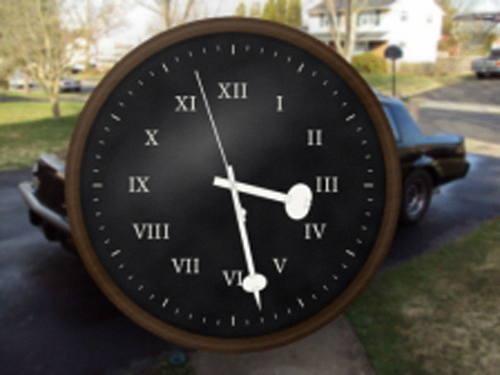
3.27.57
